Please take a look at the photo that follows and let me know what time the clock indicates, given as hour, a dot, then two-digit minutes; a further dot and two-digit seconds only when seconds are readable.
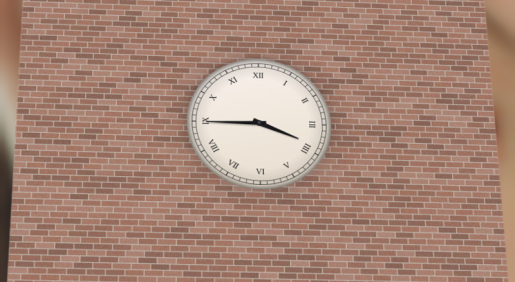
3.45
